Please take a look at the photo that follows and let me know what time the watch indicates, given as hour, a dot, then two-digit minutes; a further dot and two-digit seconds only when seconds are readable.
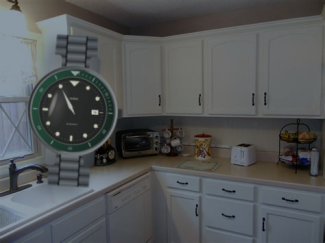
10.55
